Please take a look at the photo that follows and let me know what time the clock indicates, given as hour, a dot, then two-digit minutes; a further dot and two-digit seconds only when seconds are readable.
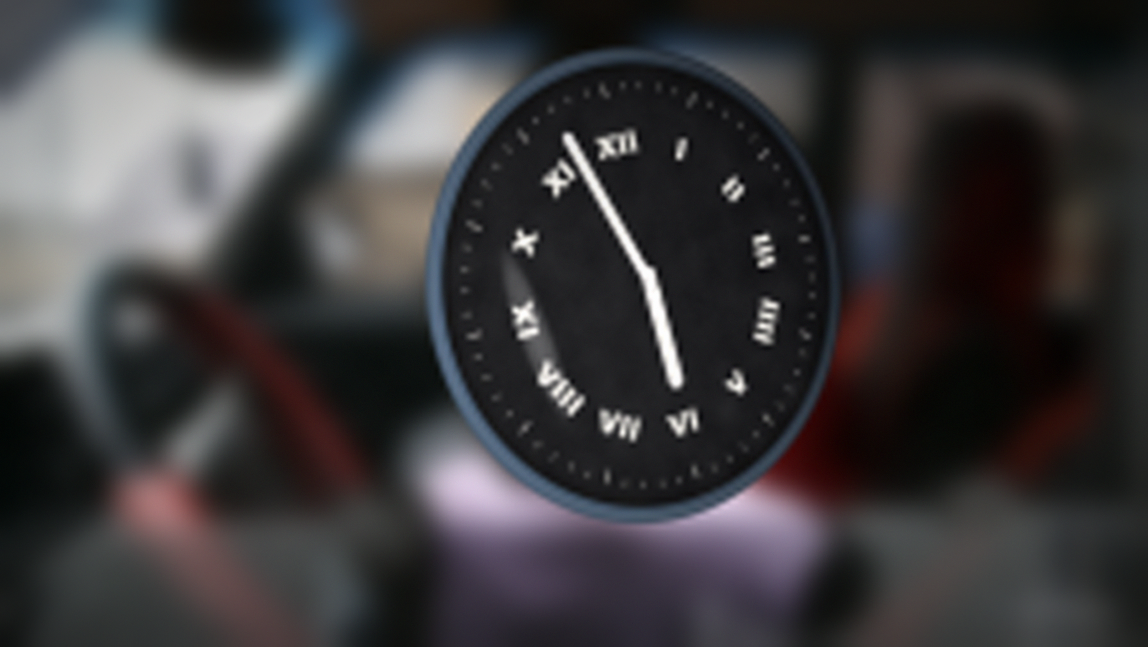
5.57
